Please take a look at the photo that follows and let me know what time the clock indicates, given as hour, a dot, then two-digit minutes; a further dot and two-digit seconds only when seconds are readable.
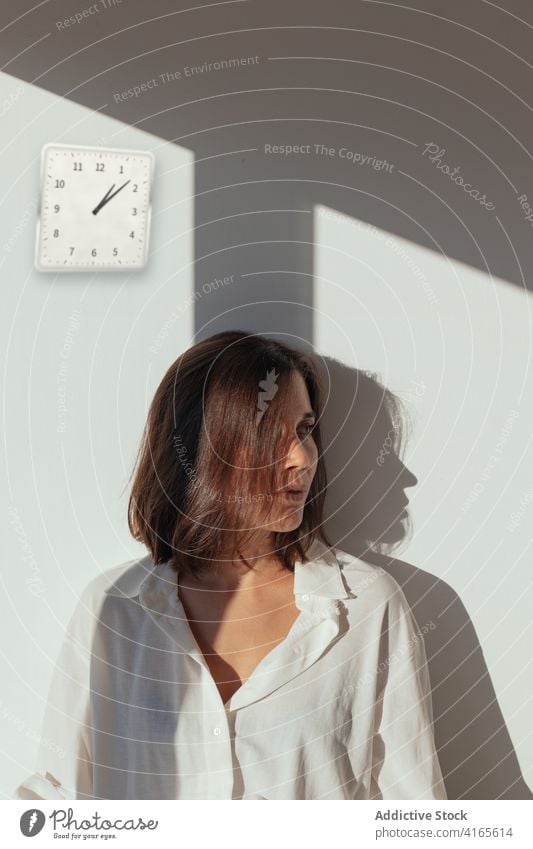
1.08
